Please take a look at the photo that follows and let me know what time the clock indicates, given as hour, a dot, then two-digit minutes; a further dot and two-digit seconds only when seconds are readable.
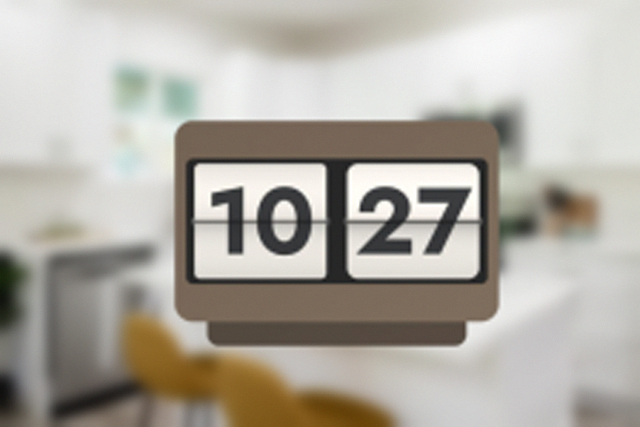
10.27
